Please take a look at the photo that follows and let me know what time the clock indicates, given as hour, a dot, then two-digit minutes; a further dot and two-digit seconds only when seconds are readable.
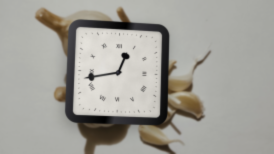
12.43
